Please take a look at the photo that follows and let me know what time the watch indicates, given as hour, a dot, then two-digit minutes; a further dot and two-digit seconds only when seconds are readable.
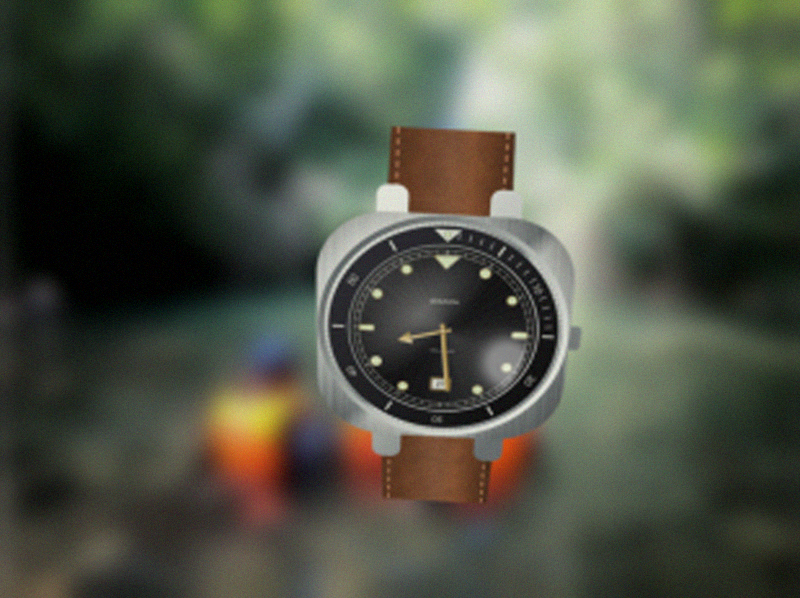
8.29
